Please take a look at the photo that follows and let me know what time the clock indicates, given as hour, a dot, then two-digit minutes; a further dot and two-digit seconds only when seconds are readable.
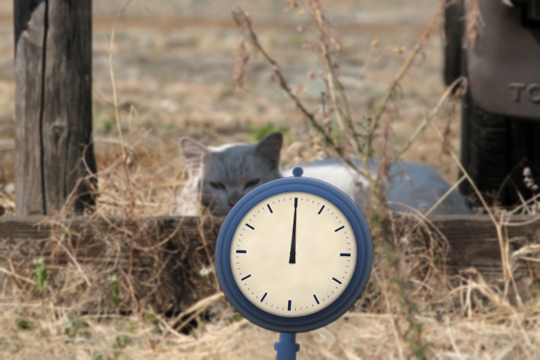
12.00
